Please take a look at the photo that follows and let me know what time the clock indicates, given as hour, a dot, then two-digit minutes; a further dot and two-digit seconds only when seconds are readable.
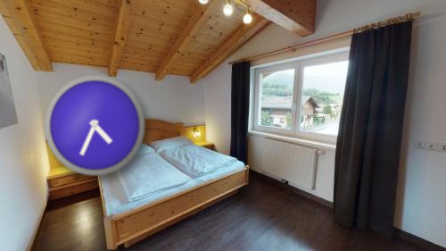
4.34
